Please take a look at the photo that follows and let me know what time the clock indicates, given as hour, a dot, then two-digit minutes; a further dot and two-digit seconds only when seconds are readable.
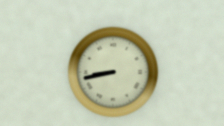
8.43
